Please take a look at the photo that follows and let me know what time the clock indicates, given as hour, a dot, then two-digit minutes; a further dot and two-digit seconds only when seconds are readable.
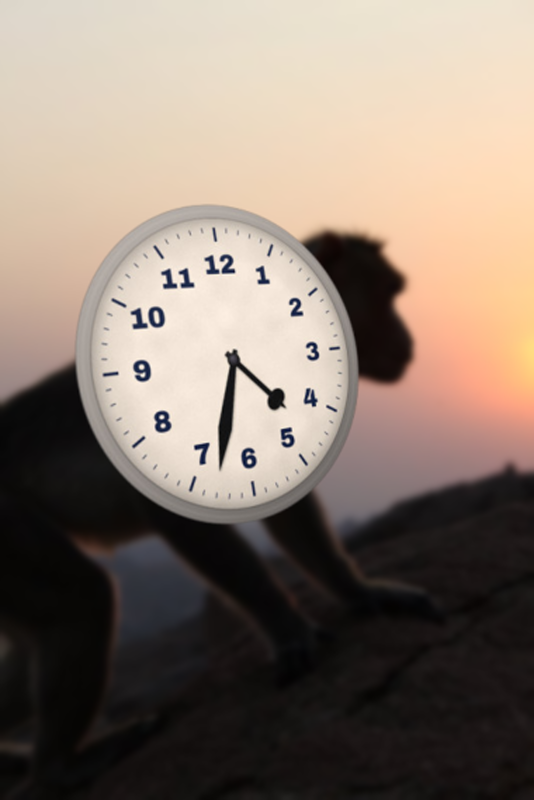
4.33
